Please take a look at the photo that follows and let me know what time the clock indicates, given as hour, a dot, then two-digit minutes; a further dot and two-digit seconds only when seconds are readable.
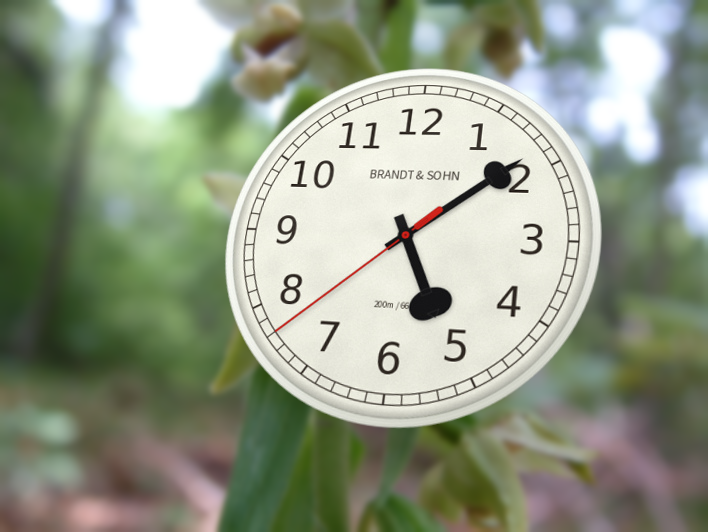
5.08.38
